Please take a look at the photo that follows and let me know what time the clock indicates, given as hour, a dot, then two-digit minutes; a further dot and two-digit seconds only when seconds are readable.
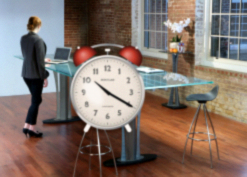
10.20
